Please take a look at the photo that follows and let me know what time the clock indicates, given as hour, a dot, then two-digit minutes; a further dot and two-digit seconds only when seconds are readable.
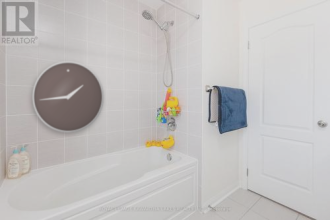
1.44
